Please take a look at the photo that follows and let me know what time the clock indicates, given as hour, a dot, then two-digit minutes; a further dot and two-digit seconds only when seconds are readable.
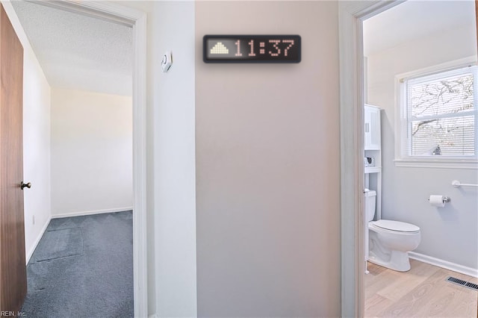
11.37
